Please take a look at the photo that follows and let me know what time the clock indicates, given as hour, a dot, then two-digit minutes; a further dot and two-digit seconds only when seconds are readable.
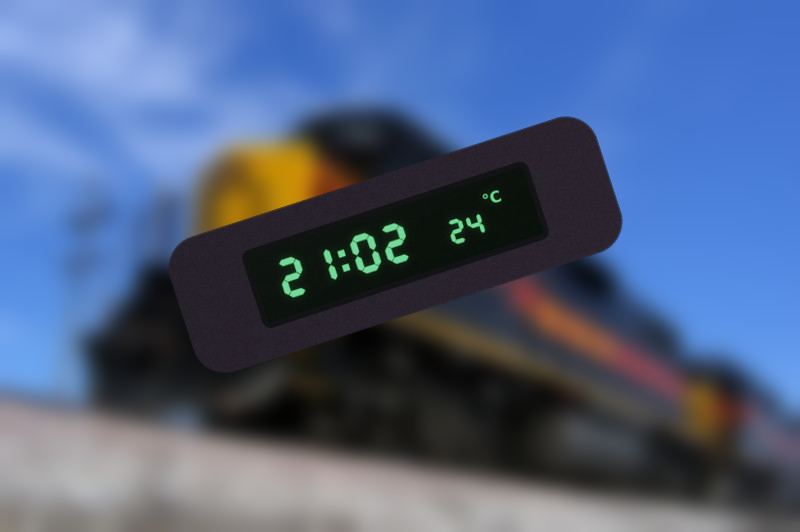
21.02
